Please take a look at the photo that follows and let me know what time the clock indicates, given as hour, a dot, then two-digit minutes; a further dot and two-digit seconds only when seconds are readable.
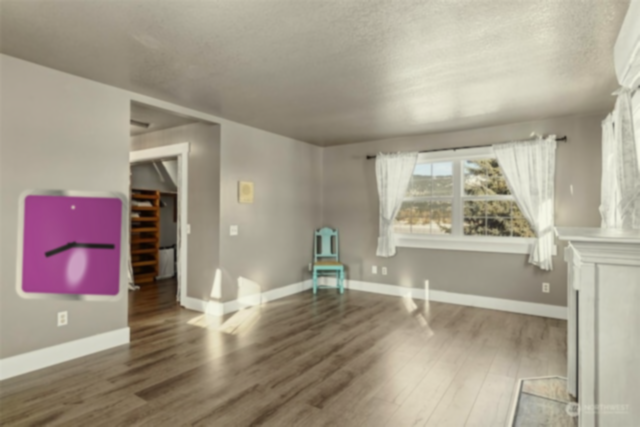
8.15
